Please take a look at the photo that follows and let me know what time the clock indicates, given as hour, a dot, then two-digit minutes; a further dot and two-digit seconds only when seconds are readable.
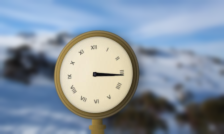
3.16
